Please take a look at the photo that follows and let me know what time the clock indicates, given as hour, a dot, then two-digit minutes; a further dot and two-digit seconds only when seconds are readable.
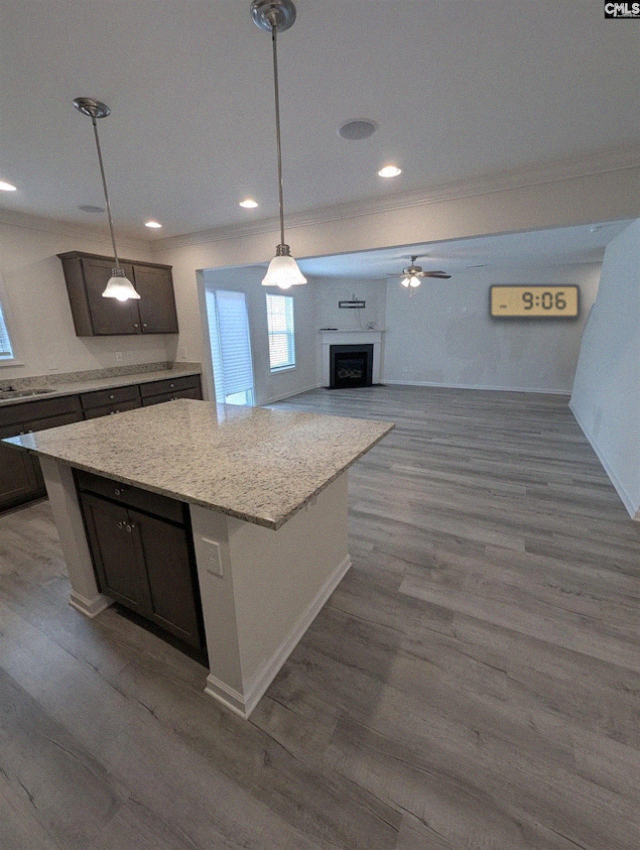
9.06
